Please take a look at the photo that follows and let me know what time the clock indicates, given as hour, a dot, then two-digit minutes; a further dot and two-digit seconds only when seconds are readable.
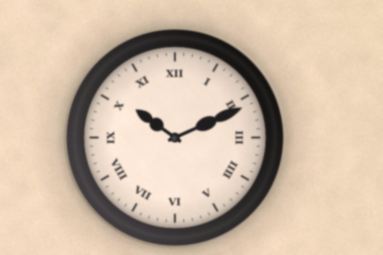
10.11
